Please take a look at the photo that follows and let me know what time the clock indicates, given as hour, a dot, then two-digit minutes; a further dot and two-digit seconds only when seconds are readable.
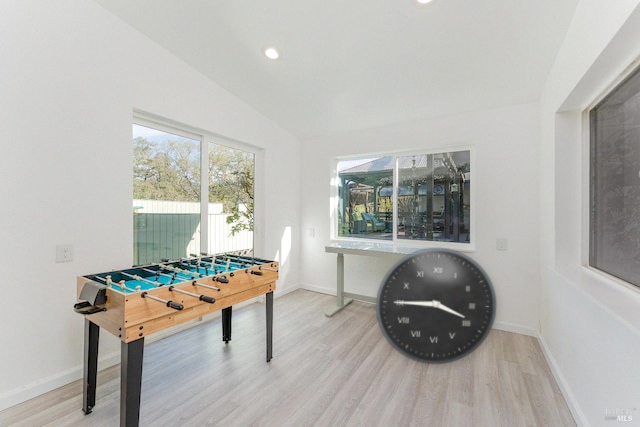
3.45
